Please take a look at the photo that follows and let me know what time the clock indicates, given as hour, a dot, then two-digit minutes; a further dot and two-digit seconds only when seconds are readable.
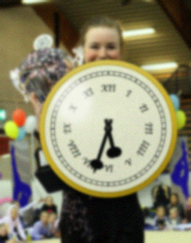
5.33
